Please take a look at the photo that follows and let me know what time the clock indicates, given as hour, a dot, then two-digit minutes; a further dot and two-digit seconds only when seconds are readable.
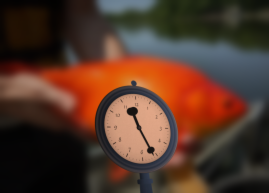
11.26
